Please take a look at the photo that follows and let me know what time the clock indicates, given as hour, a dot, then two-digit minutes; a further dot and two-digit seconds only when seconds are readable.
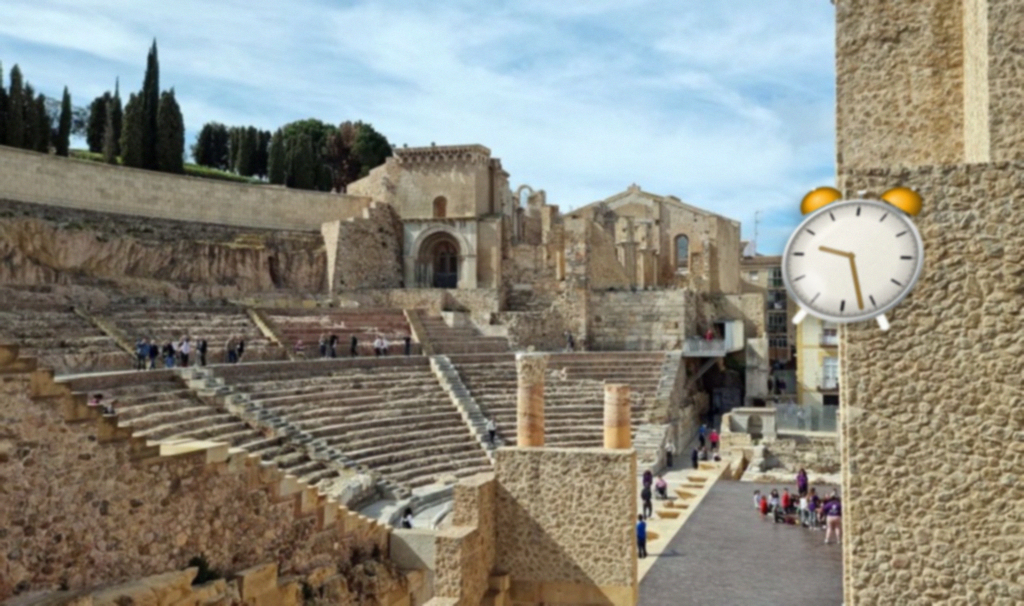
9.27
